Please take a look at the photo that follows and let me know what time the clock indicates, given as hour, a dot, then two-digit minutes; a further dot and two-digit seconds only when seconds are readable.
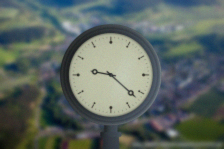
9.22
